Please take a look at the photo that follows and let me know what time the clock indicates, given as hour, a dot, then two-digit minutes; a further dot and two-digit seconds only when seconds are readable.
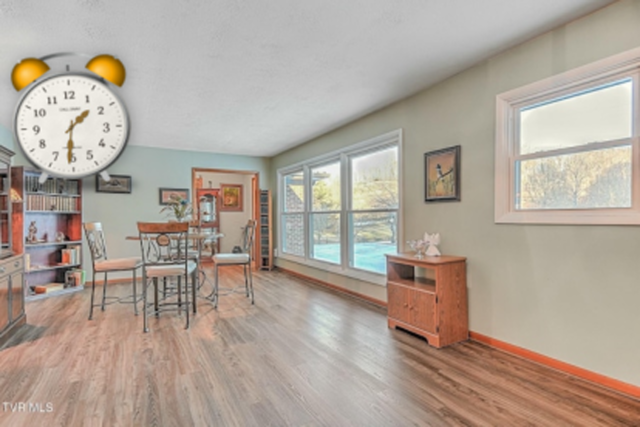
1.31
